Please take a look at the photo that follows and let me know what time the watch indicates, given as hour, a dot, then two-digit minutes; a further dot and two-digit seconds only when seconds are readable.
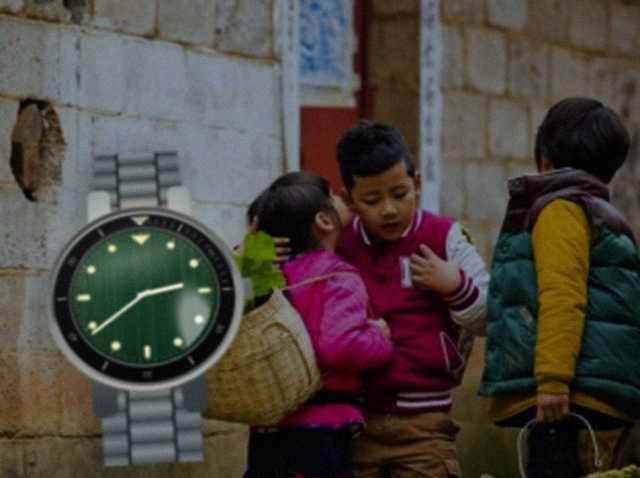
2.39
